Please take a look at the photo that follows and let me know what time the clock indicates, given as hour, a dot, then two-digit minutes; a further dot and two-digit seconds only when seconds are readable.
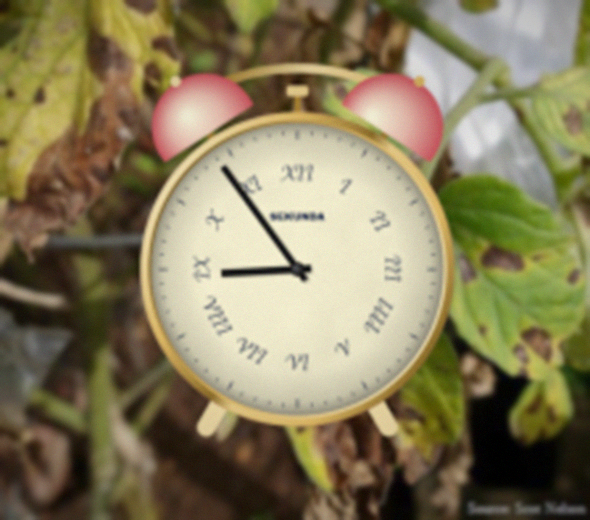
8.54
